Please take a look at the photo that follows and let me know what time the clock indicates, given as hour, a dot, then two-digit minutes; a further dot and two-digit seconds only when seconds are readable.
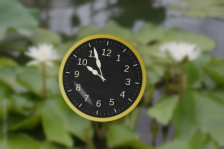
9.56
